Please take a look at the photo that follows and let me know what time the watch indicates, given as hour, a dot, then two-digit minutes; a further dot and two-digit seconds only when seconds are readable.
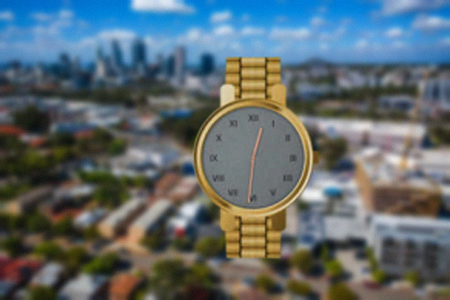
12.31
